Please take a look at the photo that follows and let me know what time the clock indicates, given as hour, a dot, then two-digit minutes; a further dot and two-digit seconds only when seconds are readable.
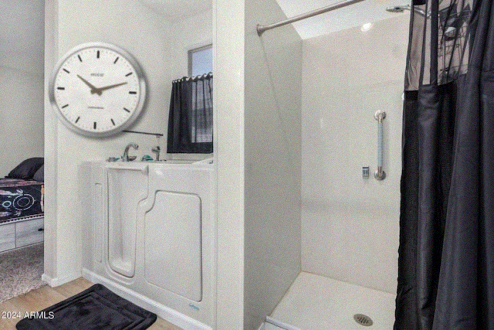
10.12
